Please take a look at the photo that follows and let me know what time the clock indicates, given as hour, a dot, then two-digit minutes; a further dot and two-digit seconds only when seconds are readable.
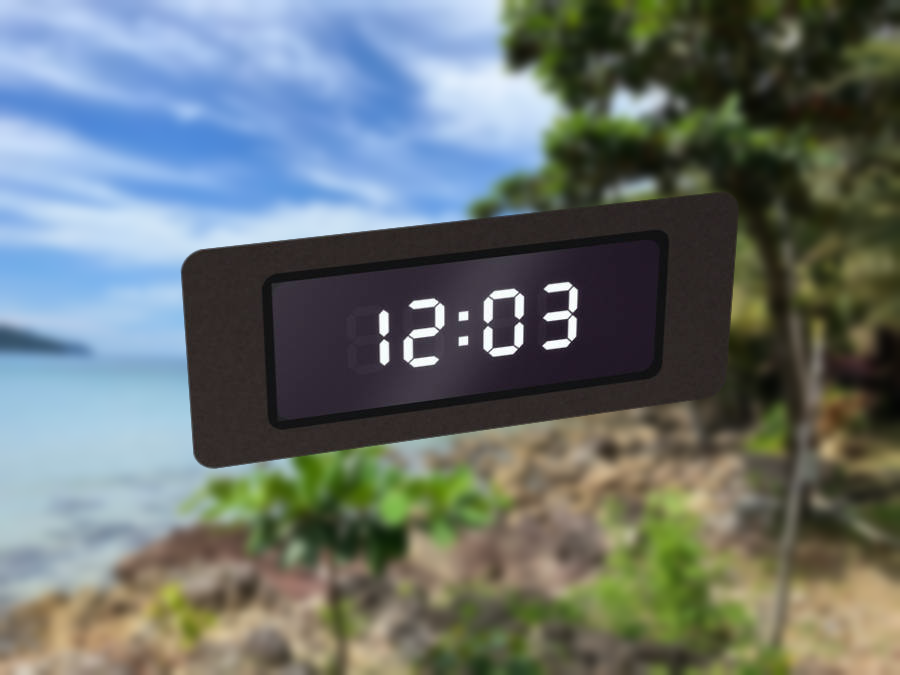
12.03
